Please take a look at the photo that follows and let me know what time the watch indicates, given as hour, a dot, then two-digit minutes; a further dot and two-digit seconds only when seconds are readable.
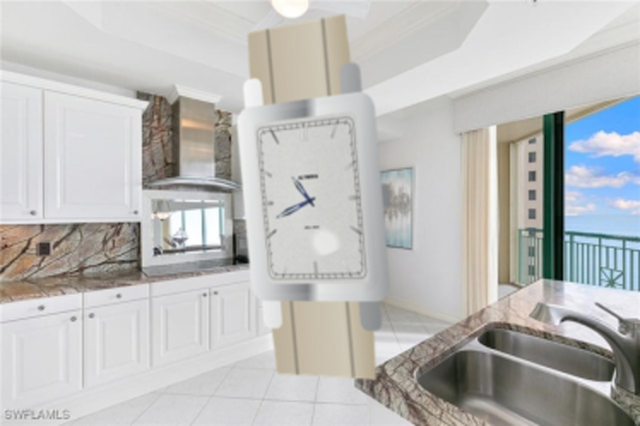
10.42
